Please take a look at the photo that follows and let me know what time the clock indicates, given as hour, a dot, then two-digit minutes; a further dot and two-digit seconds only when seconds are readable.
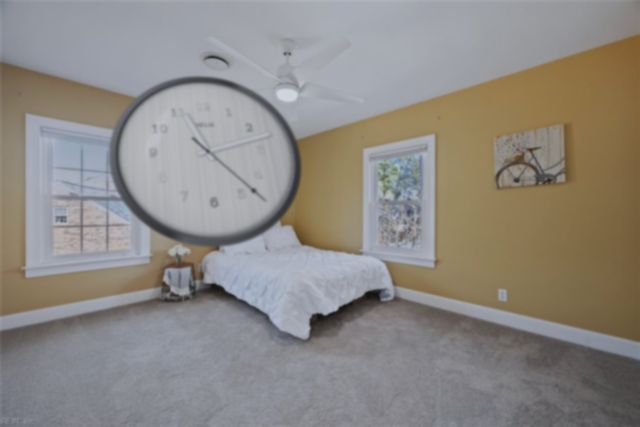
11.12.23
